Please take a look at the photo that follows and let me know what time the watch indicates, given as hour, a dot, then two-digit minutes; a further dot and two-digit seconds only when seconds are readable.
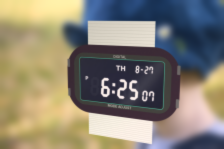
6.25.07
